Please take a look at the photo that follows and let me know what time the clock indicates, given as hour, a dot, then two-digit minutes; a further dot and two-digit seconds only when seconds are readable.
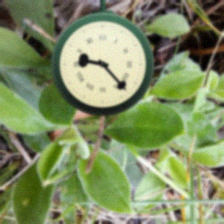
9.23
